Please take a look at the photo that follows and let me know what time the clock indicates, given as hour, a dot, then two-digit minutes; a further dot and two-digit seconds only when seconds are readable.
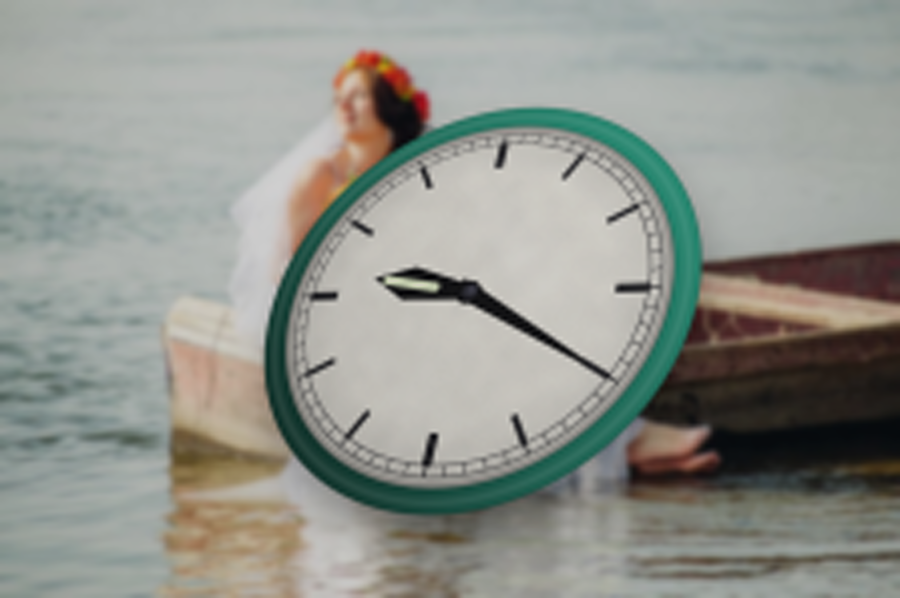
9.20
